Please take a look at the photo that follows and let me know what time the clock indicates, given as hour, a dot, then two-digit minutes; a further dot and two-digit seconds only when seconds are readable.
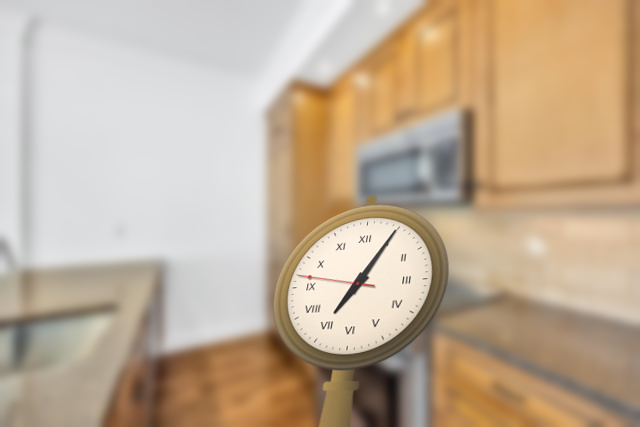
7.04.47
